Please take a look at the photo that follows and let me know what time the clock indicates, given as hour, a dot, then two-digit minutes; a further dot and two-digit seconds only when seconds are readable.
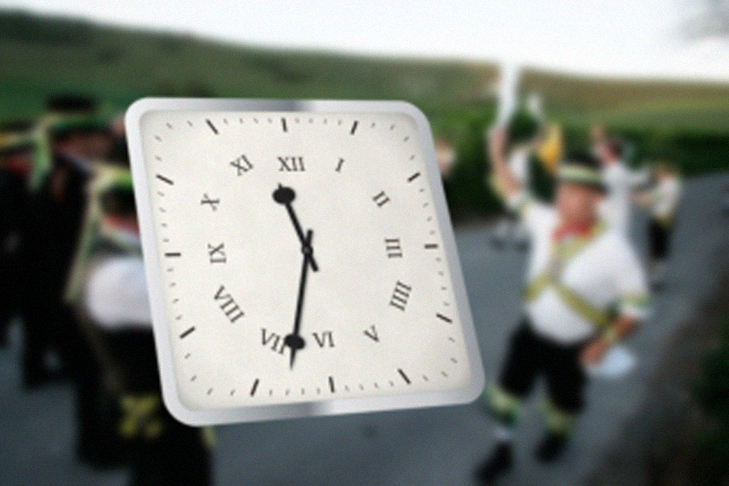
11.33
